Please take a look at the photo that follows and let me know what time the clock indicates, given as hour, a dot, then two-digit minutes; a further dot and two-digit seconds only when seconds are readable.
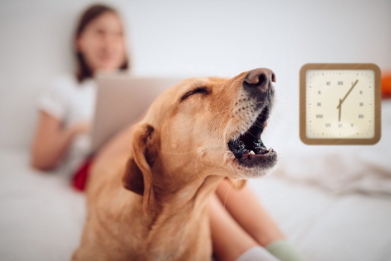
6.06
